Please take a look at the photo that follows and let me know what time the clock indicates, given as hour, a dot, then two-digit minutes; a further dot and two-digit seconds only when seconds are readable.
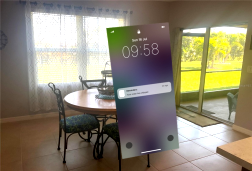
9.58
